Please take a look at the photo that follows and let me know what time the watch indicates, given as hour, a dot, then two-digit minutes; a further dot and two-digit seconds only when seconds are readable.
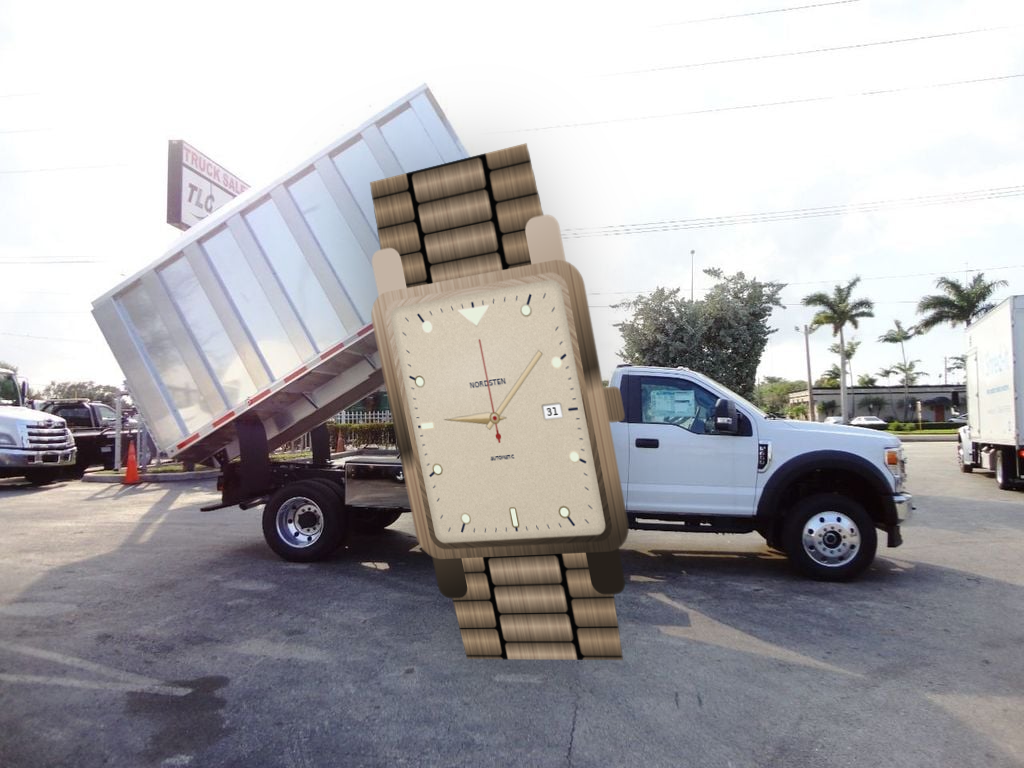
9.08.00
